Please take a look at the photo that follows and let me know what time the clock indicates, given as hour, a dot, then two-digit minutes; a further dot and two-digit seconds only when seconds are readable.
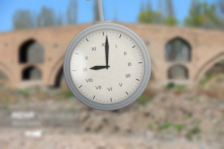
9.01
